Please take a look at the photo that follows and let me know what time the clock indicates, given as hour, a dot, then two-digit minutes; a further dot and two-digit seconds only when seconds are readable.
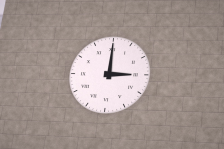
3.00
